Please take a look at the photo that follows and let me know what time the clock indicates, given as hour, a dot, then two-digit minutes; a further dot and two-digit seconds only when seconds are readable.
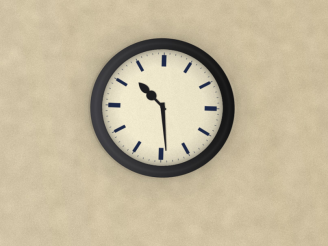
10.29
